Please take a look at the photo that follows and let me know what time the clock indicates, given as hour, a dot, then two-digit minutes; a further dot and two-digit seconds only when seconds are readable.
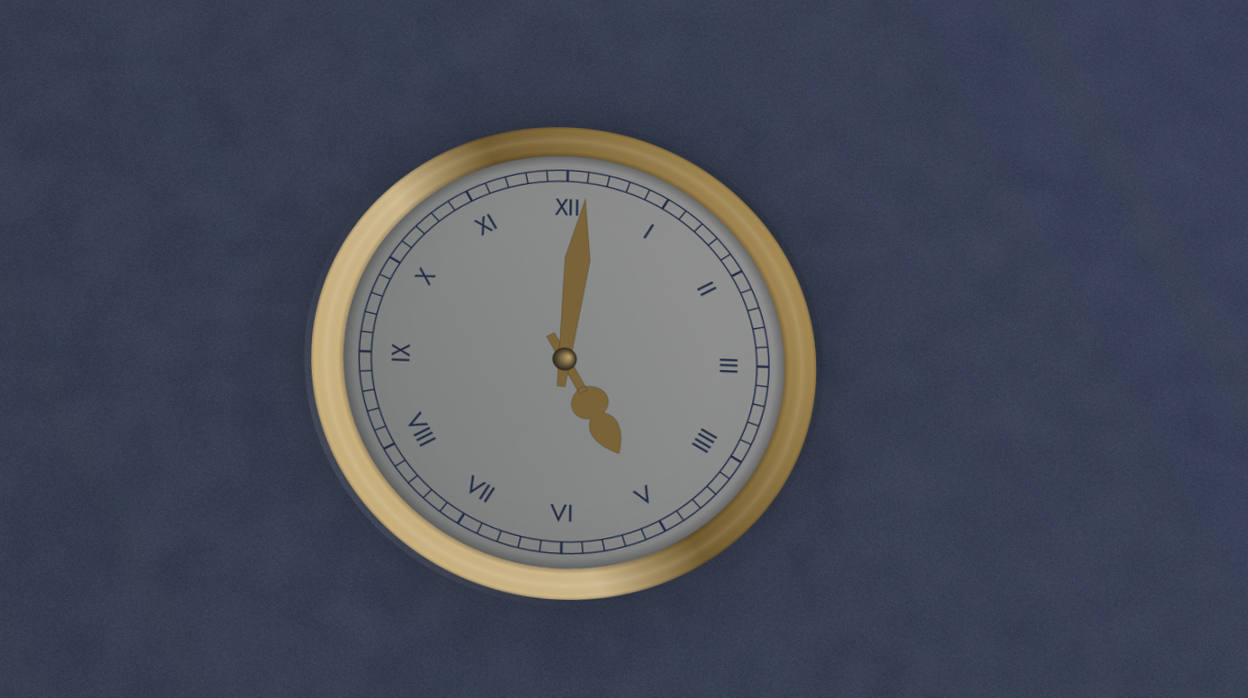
5.01
